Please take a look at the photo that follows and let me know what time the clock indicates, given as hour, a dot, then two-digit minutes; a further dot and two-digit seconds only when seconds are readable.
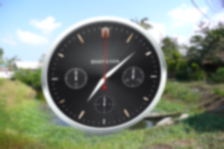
7.08
